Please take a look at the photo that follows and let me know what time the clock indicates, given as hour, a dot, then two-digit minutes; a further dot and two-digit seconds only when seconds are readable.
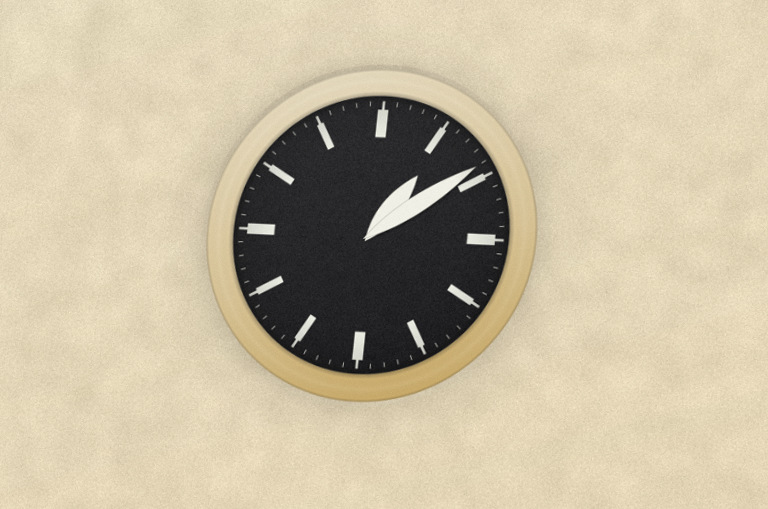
1.09
